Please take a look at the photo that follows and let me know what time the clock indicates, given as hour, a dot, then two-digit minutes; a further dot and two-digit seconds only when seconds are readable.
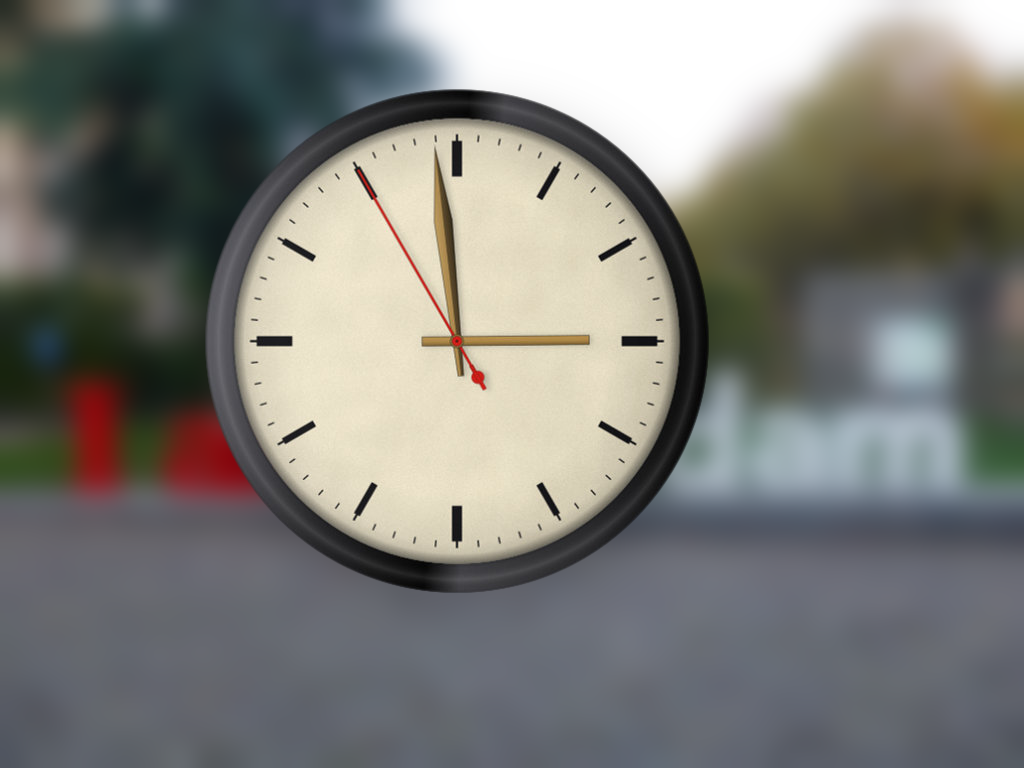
2.58.55
